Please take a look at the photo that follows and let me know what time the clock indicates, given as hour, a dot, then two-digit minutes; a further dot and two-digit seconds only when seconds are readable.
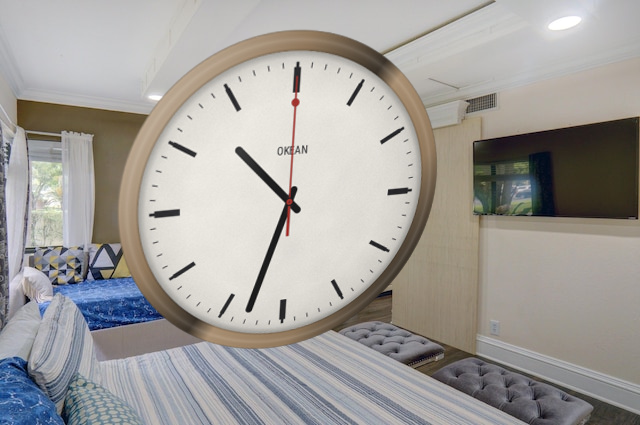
10.33.00
